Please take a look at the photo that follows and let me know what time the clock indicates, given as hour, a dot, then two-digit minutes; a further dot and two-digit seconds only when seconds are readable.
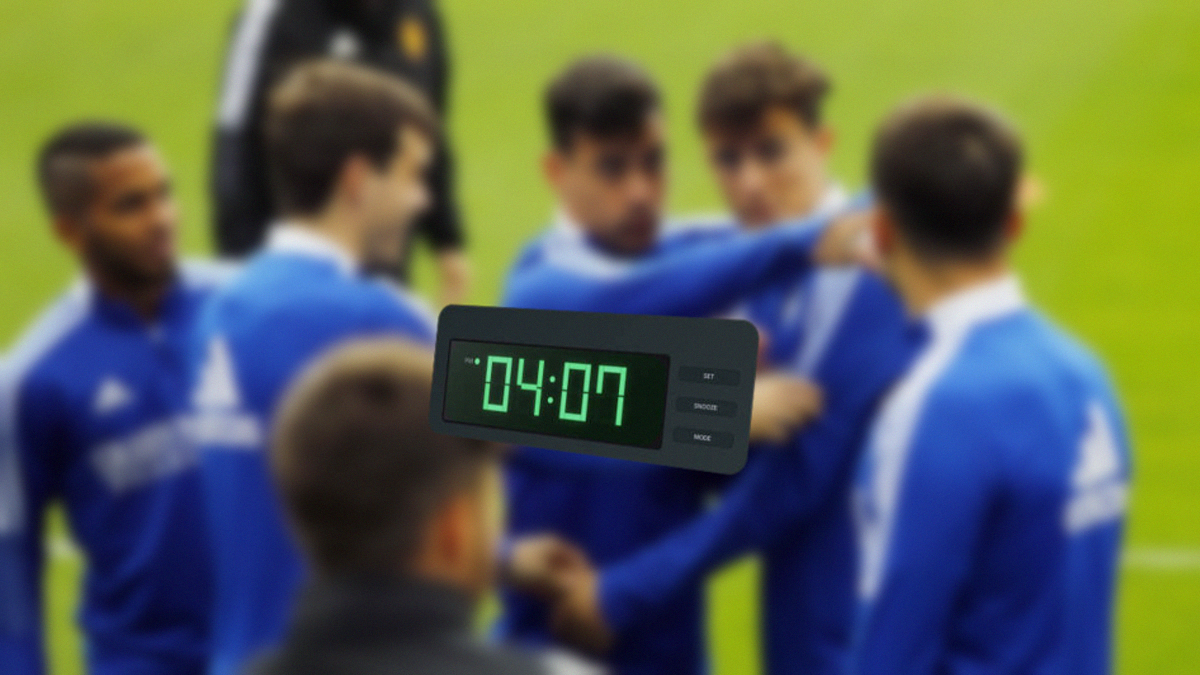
4.07
